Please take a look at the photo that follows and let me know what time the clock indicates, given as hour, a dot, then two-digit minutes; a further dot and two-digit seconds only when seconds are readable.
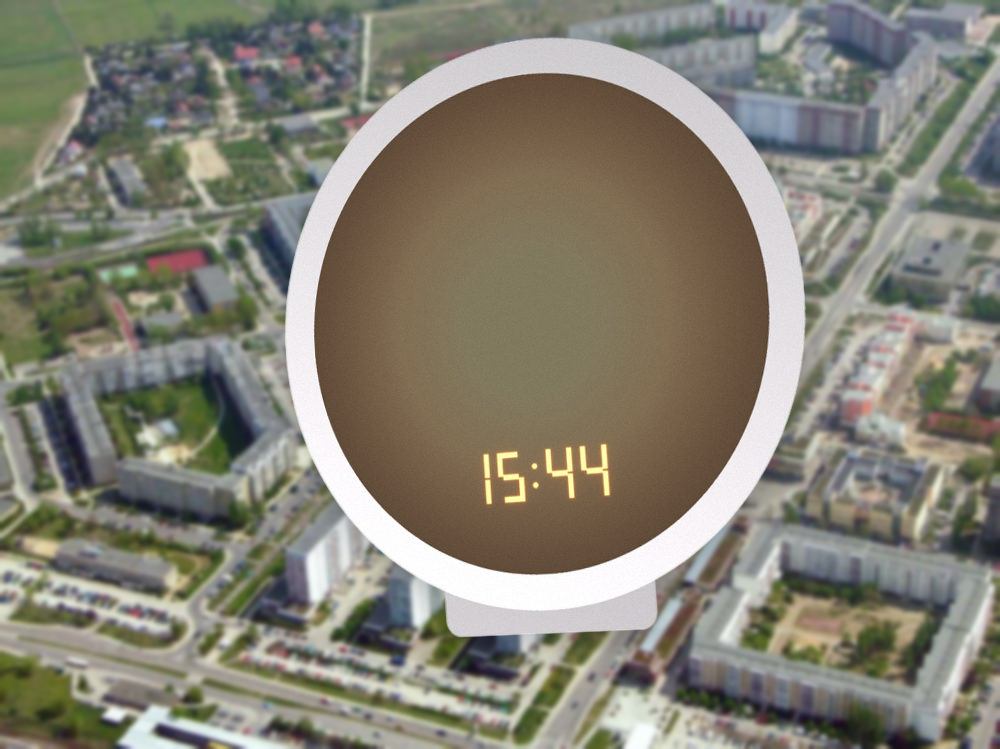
15.44
